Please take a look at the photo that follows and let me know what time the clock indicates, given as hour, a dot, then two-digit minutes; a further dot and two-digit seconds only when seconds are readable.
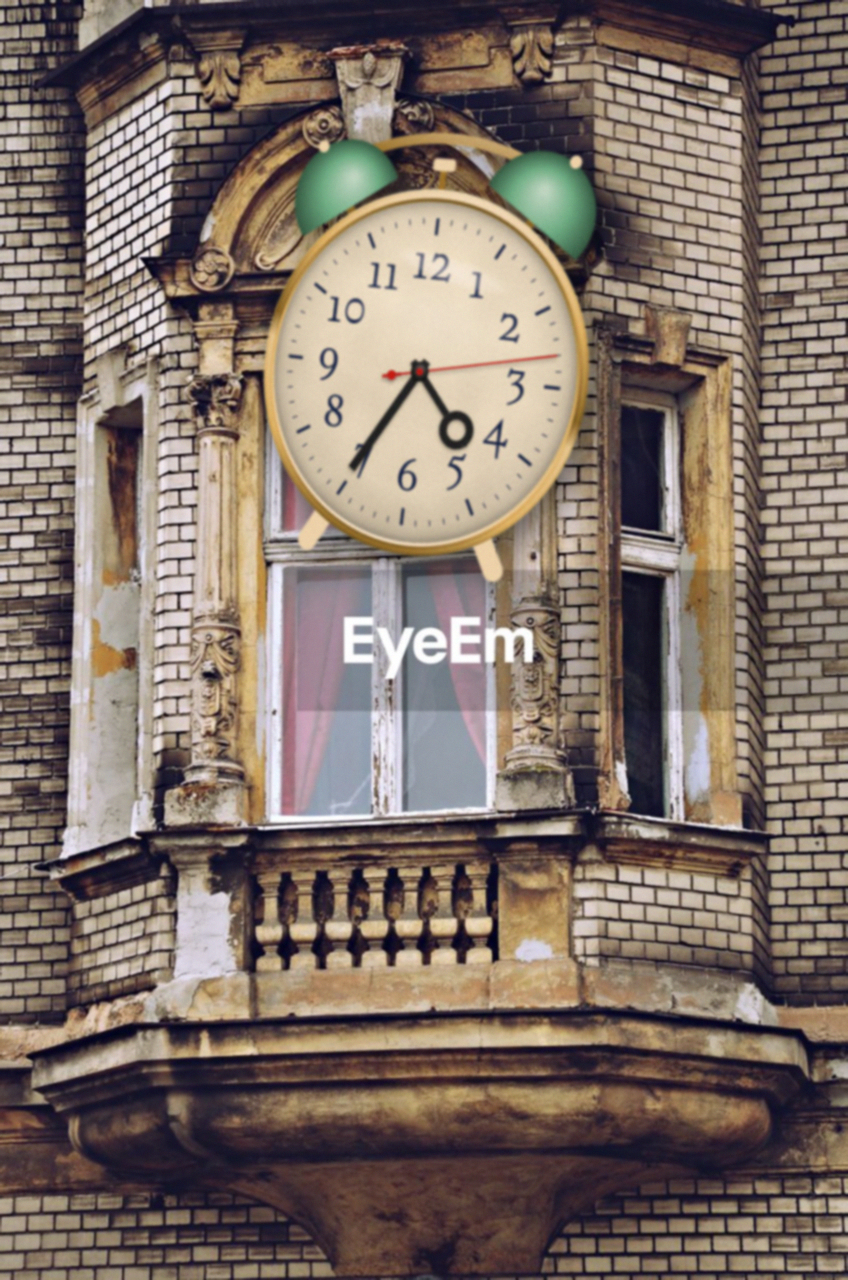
4.35.13
